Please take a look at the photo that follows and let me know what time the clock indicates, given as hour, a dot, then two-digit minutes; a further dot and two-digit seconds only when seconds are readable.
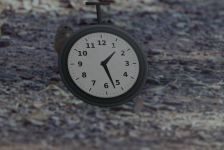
1.27
